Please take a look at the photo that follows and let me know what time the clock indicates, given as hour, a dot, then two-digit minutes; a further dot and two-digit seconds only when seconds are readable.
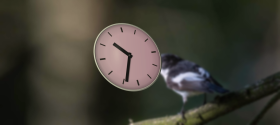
10.34
